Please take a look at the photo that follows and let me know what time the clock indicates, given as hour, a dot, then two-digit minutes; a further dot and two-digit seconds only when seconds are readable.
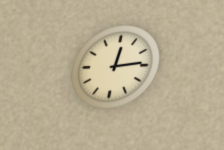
12.14
